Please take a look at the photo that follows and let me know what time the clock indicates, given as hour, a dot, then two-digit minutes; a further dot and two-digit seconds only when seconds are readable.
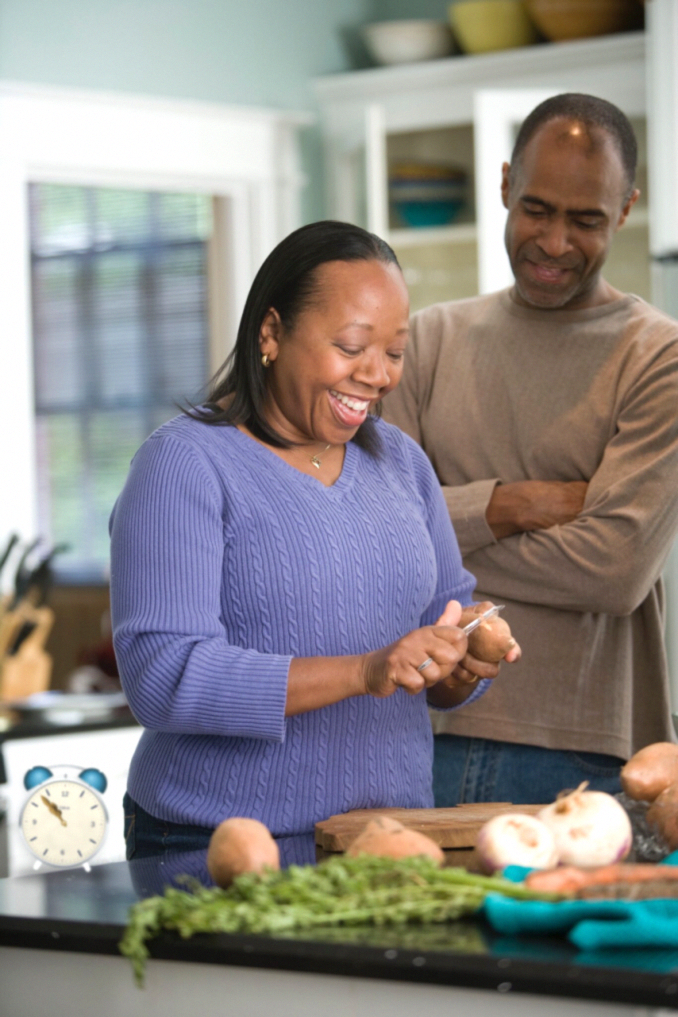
10.53
